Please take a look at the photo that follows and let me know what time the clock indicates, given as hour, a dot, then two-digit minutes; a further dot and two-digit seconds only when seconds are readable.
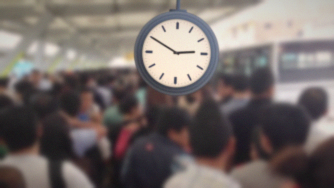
2.50
